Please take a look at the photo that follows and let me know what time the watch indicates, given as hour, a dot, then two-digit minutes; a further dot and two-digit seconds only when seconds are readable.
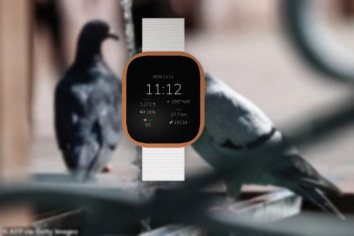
11.12
